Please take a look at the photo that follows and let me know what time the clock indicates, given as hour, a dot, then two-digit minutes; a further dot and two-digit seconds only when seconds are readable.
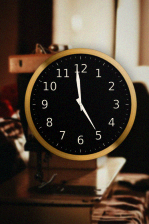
4.59
